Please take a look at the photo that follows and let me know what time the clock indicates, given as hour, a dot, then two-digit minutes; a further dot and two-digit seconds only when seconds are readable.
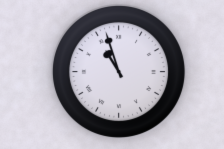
10.57
